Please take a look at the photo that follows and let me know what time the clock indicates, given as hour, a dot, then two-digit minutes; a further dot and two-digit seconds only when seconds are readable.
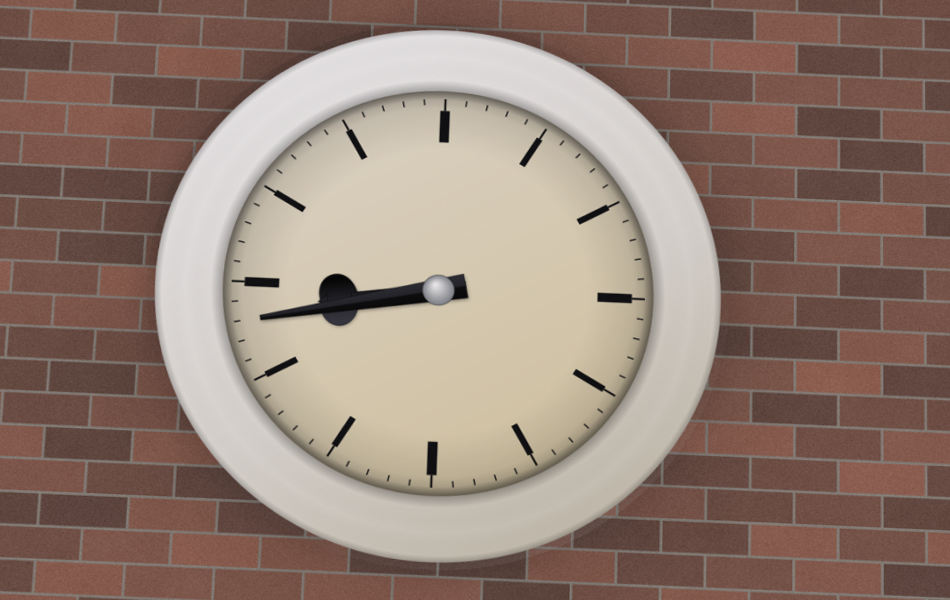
8.43
